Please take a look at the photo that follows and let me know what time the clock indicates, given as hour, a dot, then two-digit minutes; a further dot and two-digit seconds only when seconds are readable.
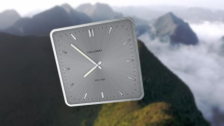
7.53
